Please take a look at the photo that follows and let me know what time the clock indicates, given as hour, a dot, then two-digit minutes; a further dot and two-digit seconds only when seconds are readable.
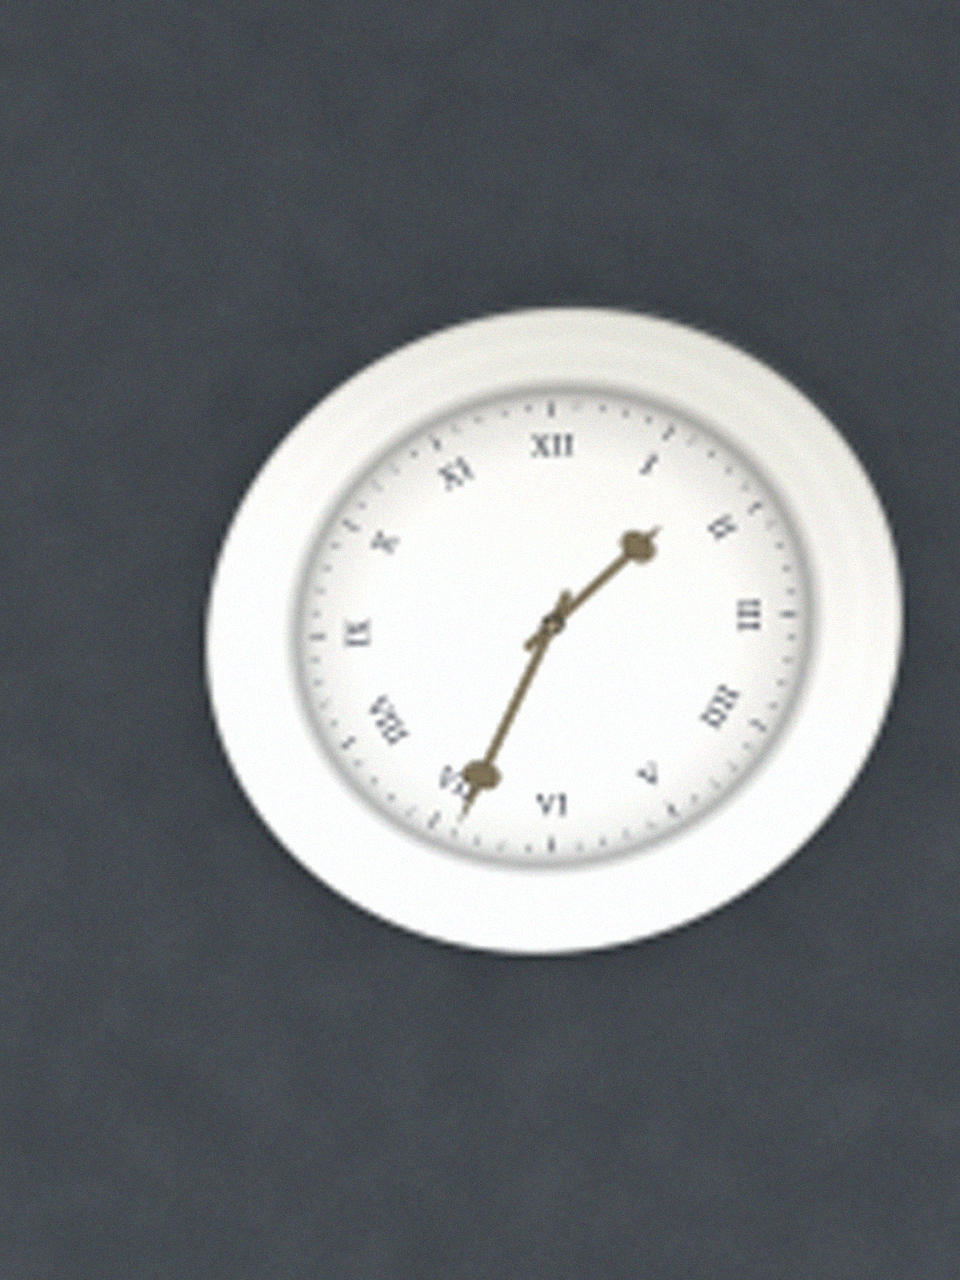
1.34
